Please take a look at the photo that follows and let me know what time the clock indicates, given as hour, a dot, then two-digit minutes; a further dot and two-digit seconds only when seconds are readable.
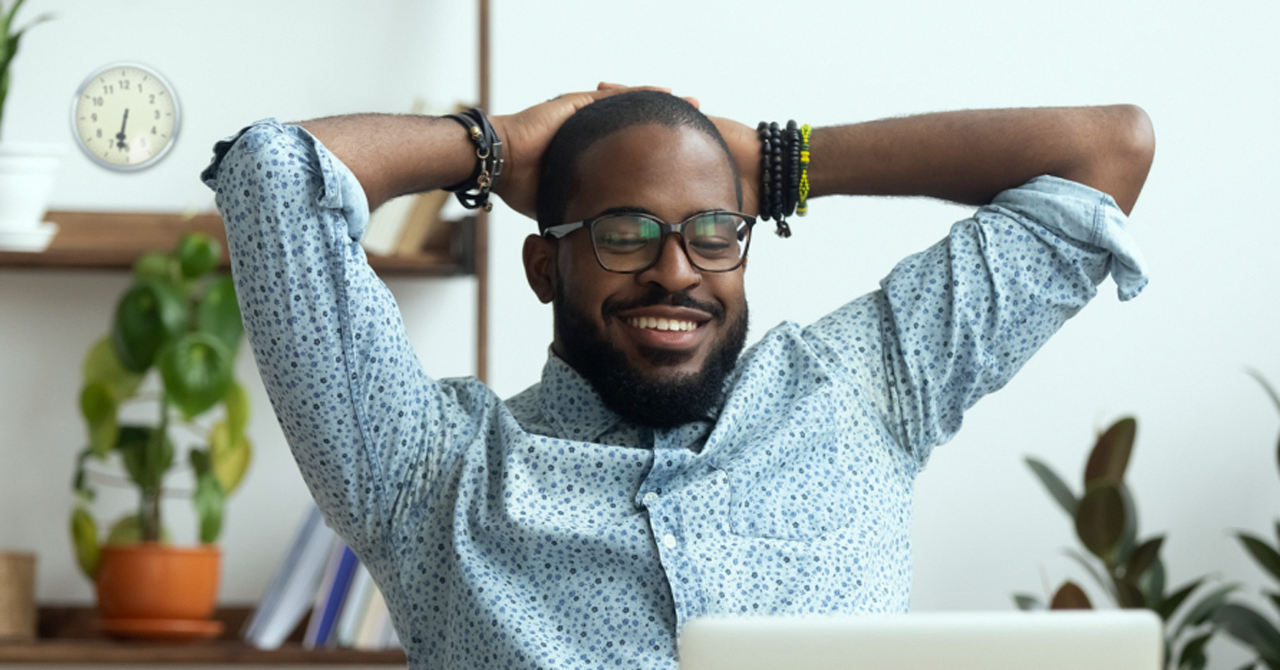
6.32
